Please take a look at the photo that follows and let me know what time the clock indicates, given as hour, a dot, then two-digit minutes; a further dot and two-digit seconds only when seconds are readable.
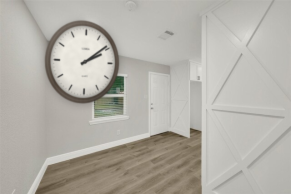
2.09
